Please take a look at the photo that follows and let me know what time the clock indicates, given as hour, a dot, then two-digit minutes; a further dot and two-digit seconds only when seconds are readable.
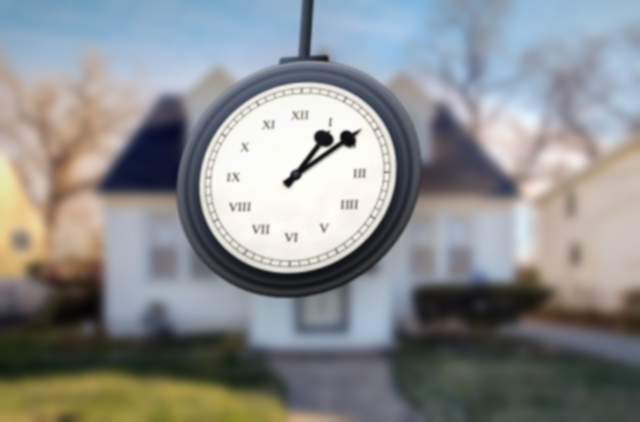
1.09
